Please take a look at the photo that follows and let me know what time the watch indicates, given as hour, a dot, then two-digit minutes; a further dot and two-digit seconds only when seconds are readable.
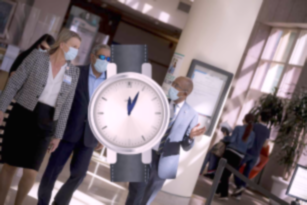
12.04
